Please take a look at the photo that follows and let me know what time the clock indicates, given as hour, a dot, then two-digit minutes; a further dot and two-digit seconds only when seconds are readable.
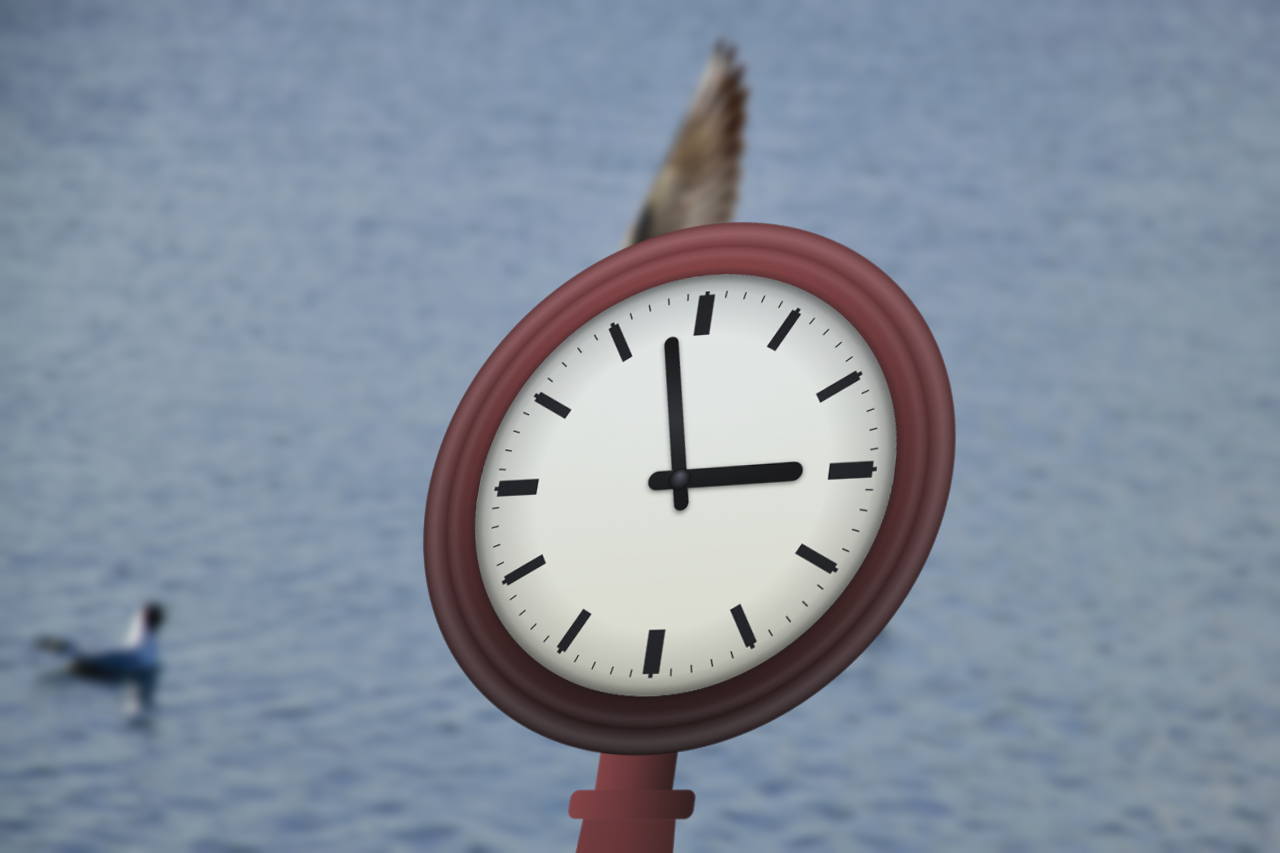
2.58
